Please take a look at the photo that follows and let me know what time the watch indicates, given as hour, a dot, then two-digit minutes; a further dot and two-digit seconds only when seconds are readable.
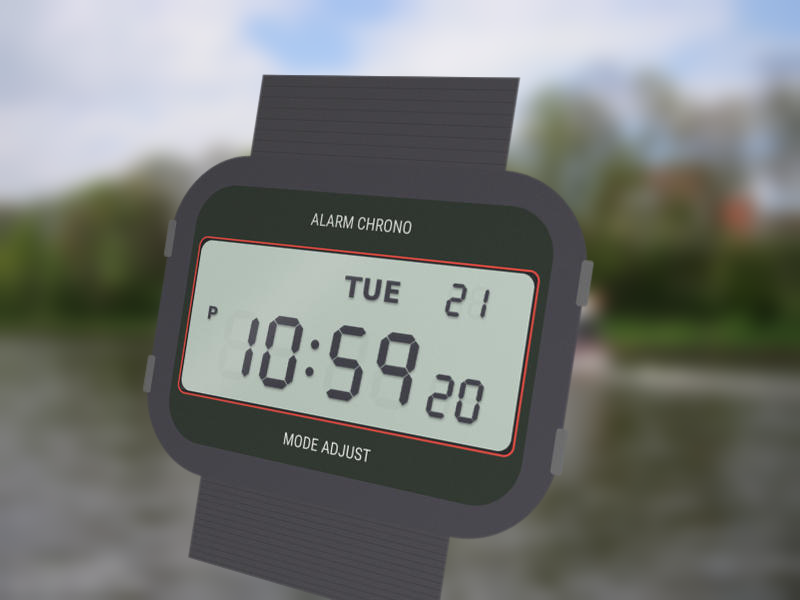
10.59.20
